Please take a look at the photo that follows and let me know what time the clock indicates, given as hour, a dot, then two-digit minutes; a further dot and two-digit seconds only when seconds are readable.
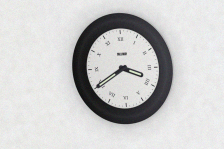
3.40
